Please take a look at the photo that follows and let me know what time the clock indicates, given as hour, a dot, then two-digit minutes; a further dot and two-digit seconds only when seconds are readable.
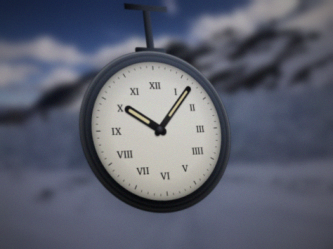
10.07
